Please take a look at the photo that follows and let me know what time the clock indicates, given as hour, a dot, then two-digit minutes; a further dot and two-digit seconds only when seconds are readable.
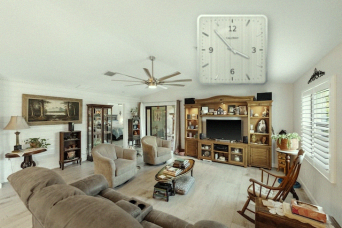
3.53
